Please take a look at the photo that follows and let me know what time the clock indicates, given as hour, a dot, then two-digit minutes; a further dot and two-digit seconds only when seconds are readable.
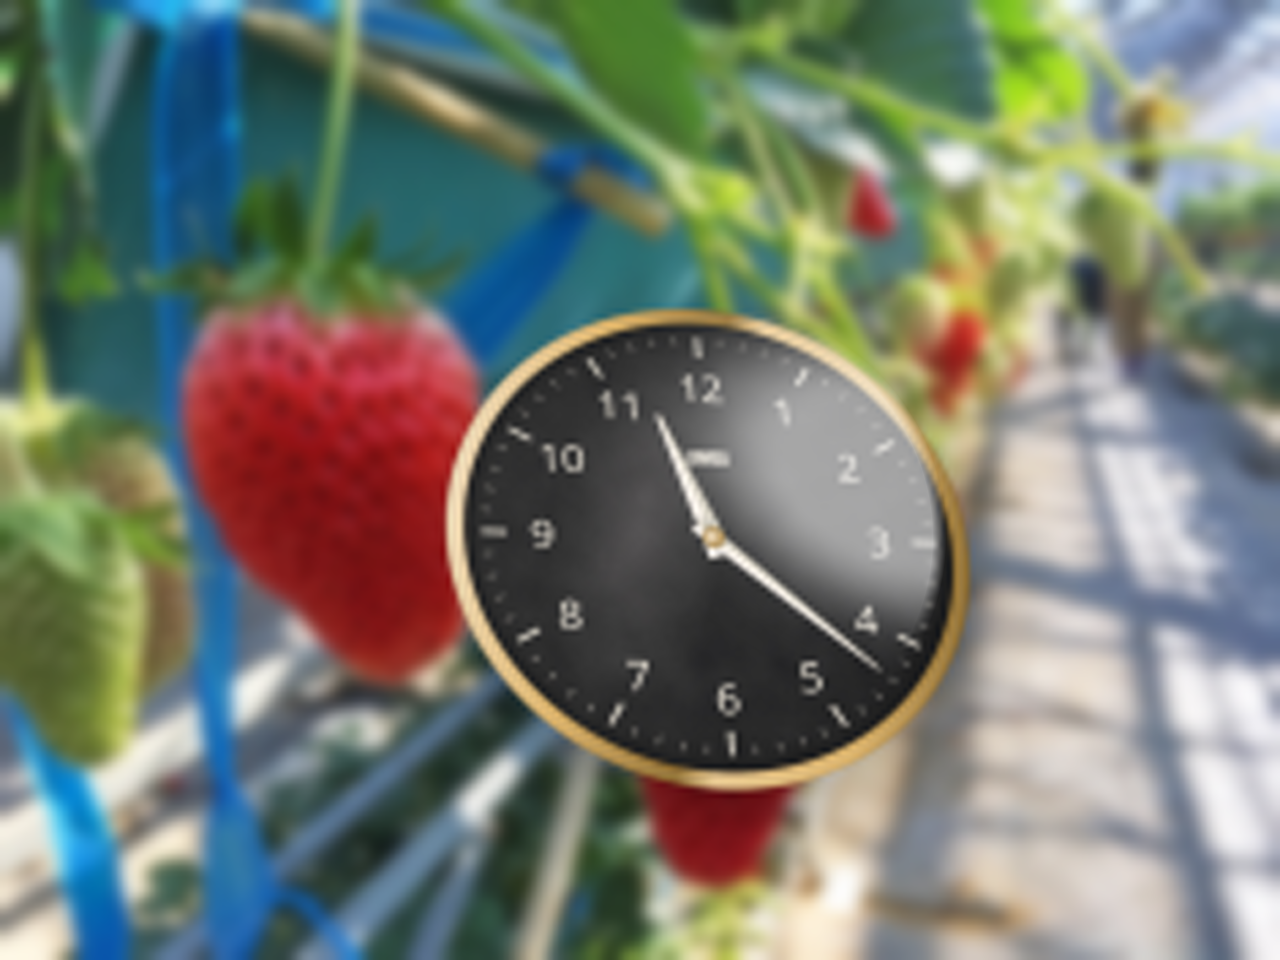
11.22
